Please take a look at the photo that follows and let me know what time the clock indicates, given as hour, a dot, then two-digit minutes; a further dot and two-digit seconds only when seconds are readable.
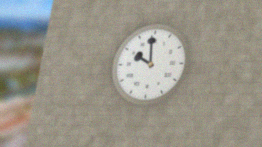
9.59
